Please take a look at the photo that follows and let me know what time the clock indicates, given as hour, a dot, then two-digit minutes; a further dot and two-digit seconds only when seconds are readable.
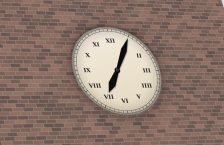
7.05
